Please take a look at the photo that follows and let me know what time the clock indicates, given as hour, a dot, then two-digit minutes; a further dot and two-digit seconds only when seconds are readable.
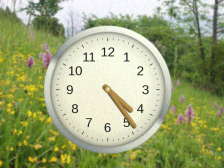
4.24
